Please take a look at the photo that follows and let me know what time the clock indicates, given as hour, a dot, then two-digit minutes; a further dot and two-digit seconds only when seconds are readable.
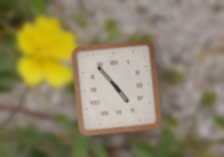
4.54
